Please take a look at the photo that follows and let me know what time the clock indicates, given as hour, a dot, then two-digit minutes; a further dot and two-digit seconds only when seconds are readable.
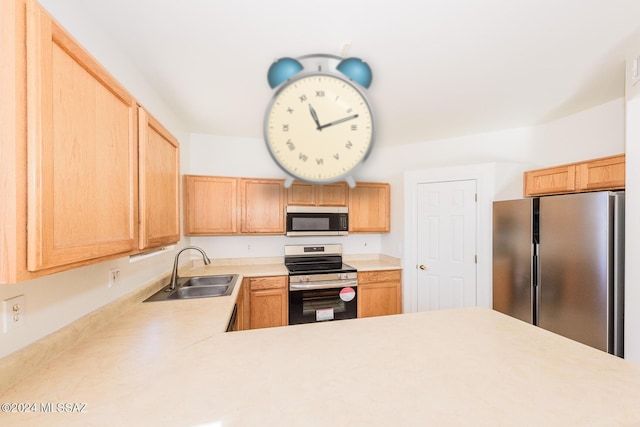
11.12
